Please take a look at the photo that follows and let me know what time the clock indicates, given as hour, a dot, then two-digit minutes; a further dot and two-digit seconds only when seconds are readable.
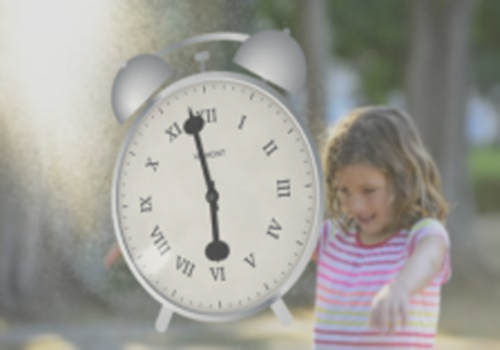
5.58
